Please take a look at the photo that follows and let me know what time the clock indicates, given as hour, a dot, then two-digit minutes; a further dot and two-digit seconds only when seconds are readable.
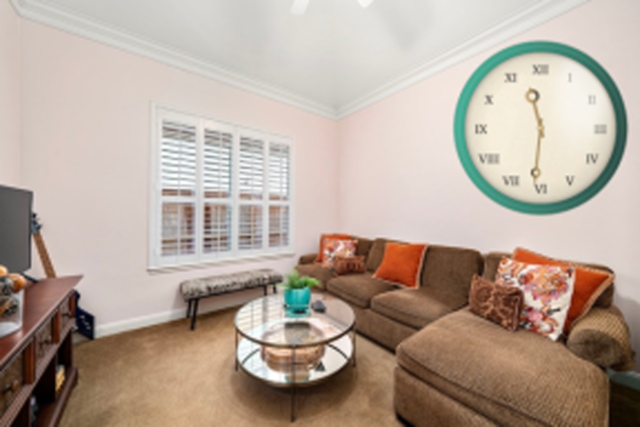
11.31
